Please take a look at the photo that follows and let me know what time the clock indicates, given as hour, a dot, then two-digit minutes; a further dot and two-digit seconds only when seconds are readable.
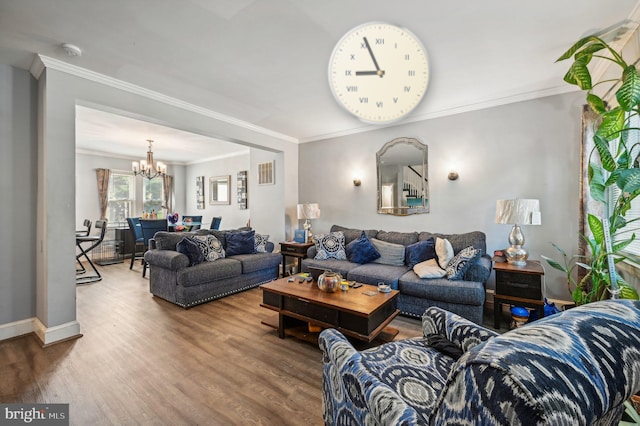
8.56
